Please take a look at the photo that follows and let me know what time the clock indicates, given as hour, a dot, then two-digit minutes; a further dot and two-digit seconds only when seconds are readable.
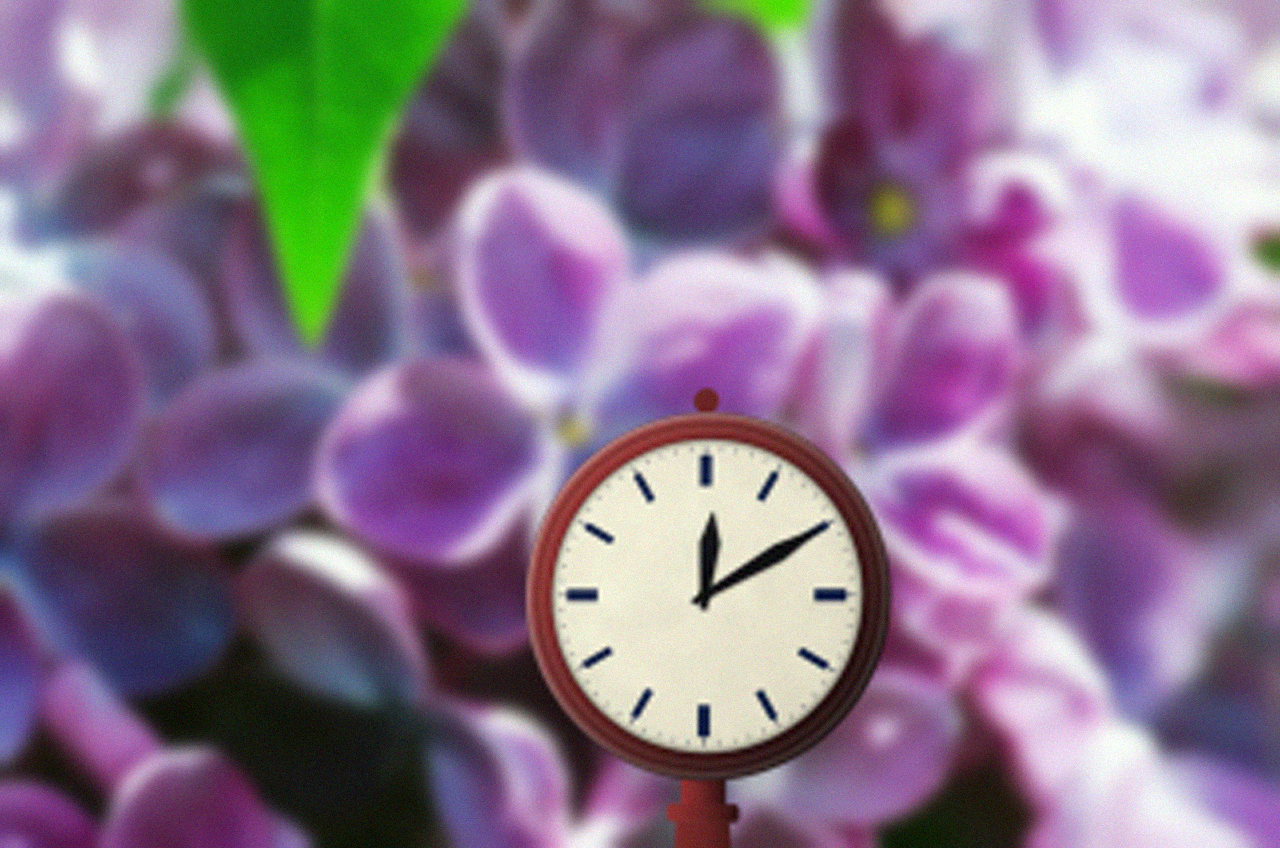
12.10
